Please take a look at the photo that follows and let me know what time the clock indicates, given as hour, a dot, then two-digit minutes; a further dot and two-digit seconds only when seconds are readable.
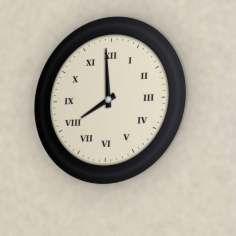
7.59
